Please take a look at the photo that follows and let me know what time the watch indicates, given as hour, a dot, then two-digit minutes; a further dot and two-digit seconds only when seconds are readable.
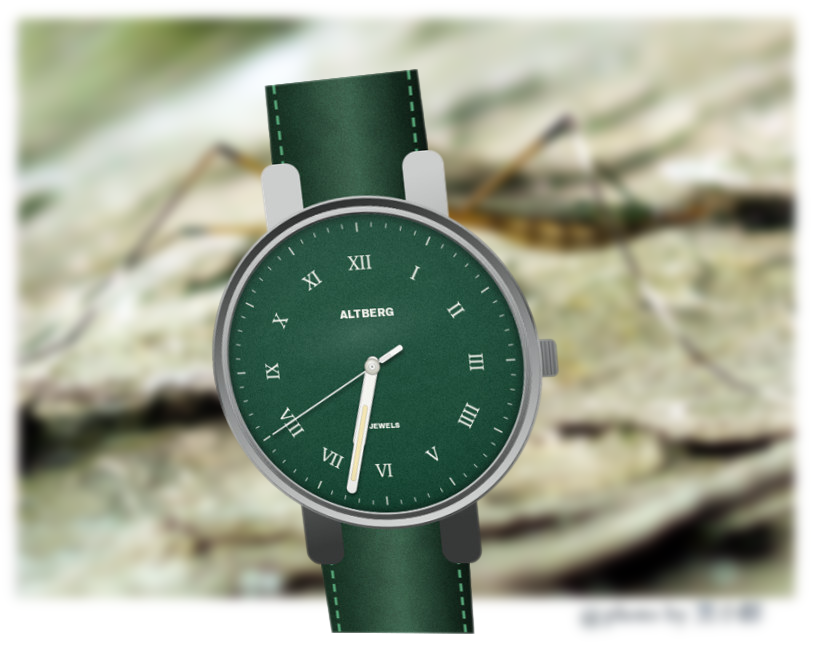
6.32.40
